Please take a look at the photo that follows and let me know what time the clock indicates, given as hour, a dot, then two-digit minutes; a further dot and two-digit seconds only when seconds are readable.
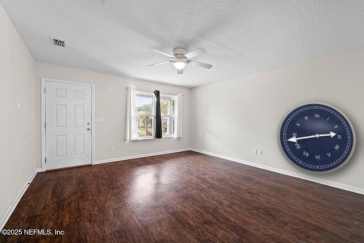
2.43
